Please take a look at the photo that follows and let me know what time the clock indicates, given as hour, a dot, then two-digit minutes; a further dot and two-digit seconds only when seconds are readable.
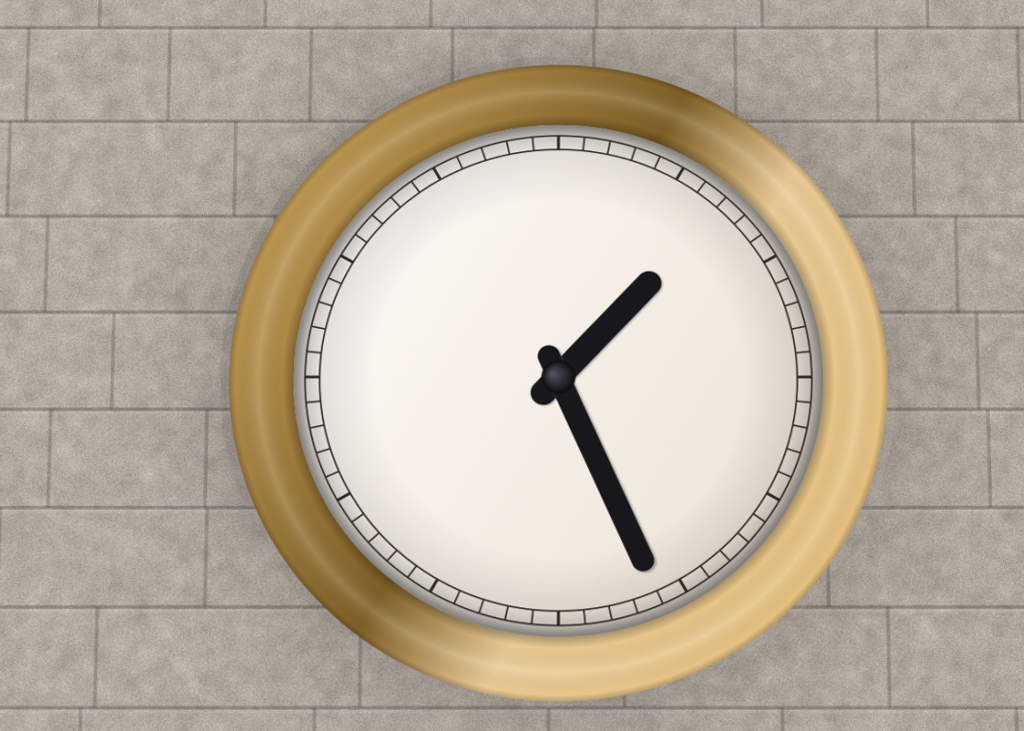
1.26
